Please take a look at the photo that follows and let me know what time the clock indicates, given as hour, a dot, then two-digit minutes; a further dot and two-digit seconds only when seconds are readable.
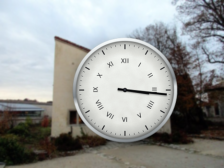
3.16
